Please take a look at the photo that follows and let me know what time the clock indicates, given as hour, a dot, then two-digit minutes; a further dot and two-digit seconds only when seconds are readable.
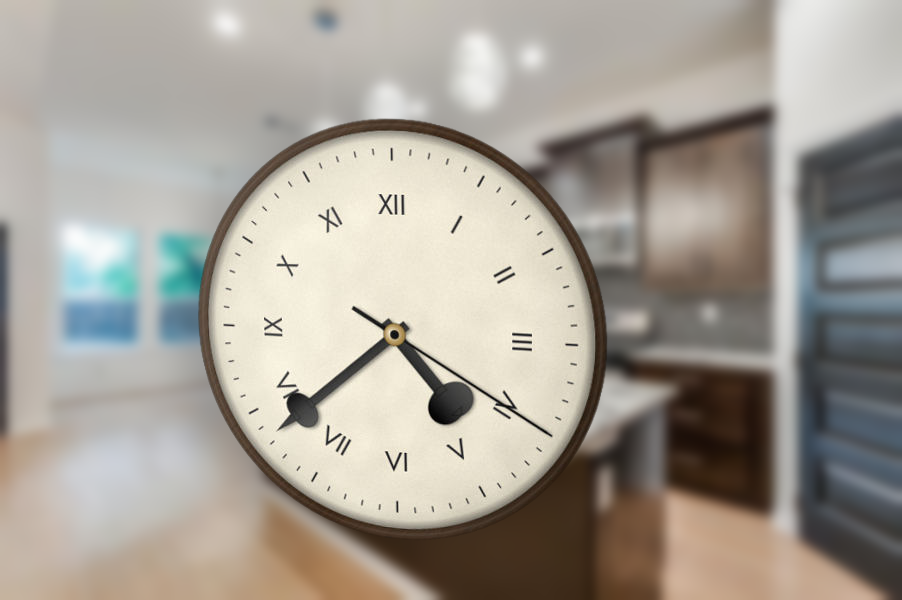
4.38.20
